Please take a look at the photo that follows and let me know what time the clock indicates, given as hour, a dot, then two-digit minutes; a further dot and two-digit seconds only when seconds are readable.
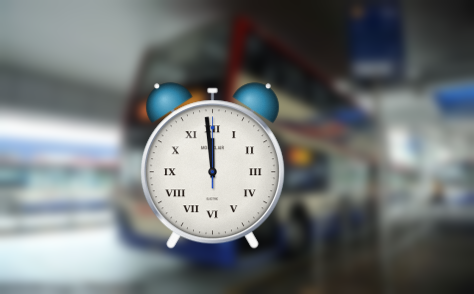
11.59.00
